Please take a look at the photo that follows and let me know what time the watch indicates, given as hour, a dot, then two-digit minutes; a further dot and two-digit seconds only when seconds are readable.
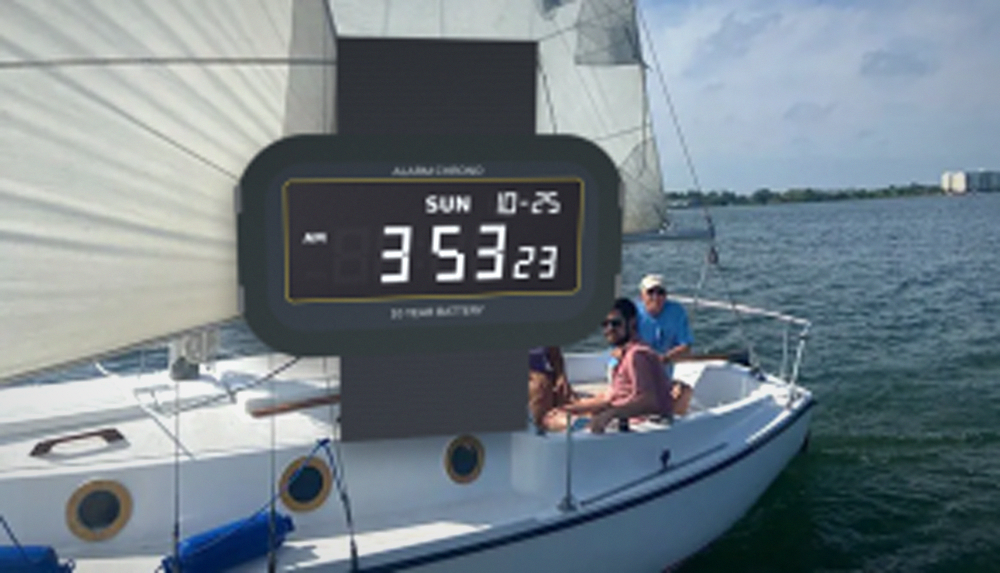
3.53.23
